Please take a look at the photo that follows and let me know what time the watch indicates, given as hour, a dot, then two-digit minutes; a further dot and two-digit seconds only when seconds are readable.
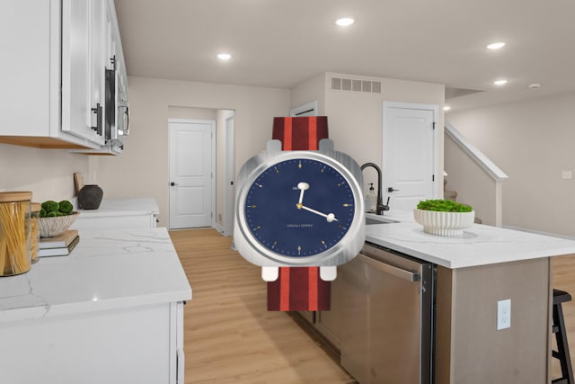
12.19
